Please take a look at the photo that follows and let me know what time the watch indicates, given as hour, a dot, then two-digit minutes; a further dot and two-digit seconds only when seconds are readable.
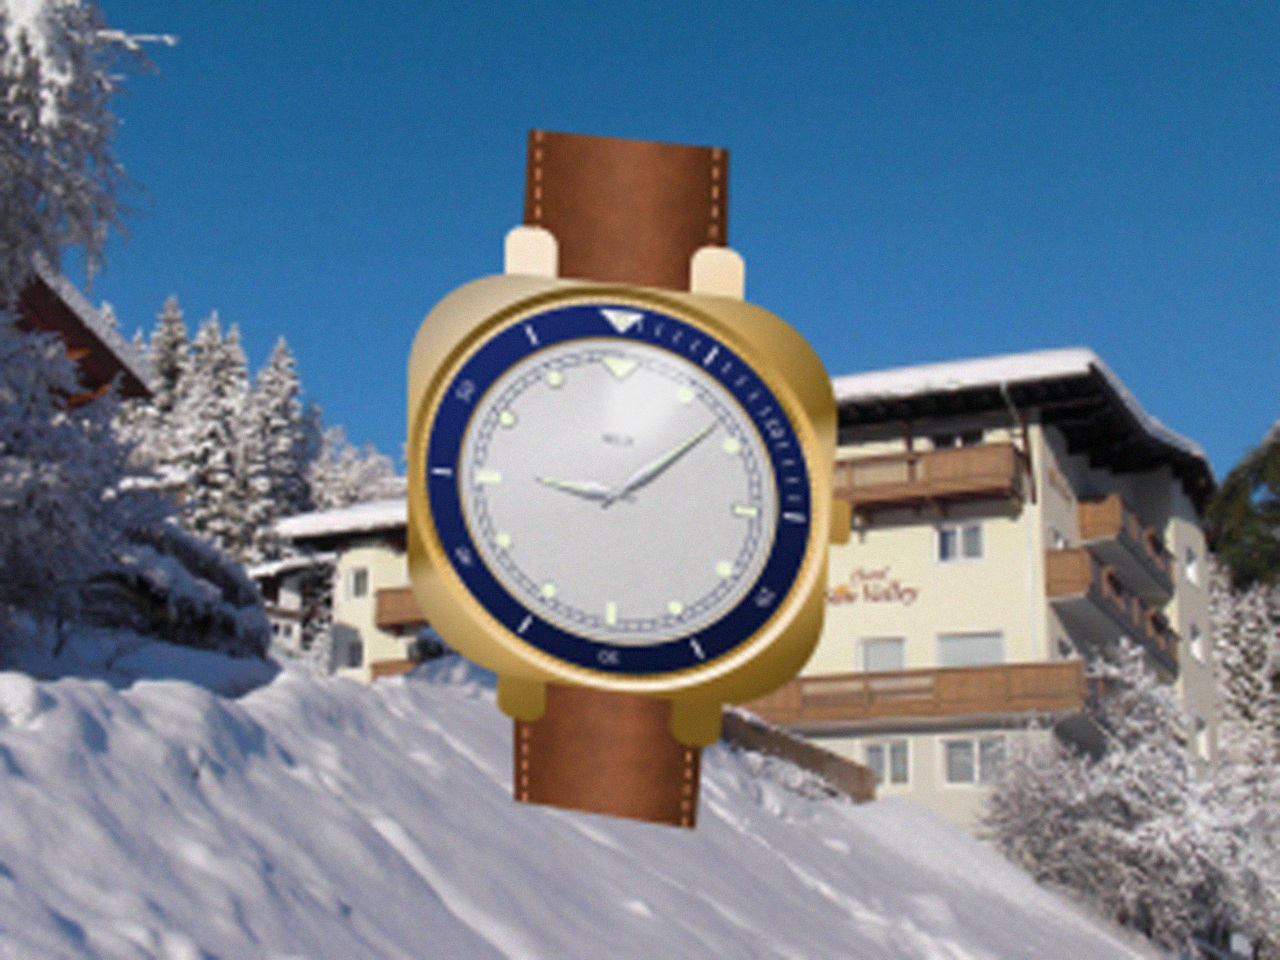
9.08
